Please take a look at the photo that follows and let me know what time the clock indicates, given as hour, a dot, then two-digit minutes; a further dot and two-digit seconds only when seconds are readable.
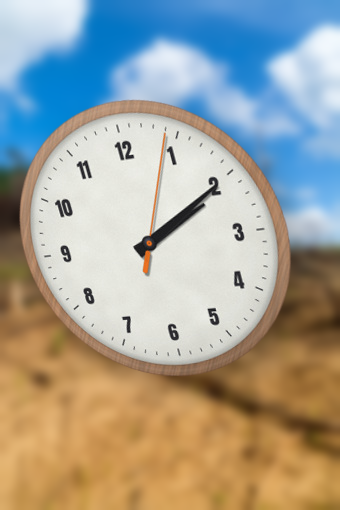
2.10.04
